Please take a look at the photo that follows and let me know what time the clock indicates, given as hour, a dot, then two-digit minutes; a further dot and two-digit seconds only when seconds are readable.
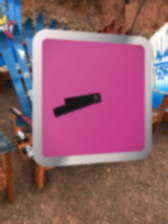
8.42
